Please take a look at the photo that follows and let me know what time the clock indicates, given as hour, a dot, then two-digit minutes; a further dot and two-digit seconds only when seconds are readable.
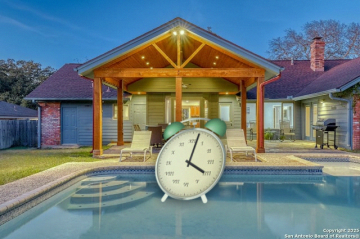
4.02
